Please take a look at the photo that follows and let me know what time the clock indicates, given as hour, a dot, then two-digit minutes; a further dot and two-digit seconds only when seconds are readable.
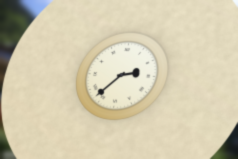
2.37
